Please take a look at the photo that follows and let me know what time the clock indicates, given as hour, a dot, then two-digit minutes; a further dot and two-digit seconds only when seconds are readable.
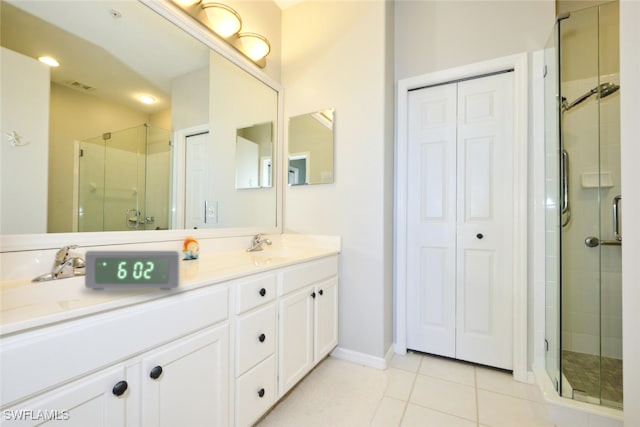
6.02
